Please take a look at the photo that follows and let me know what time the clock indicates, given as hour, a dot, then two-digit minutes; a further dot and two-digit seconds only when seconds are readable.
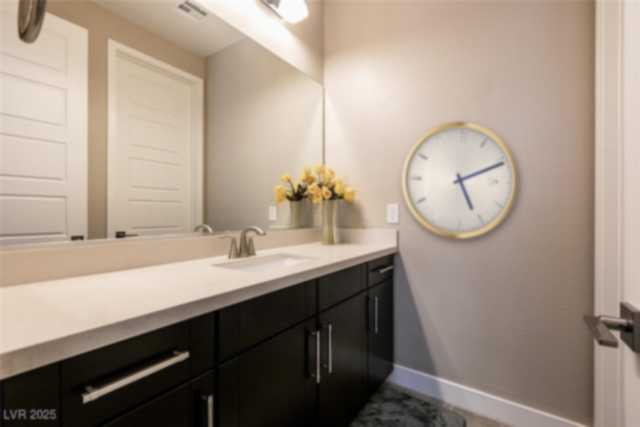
5.11
